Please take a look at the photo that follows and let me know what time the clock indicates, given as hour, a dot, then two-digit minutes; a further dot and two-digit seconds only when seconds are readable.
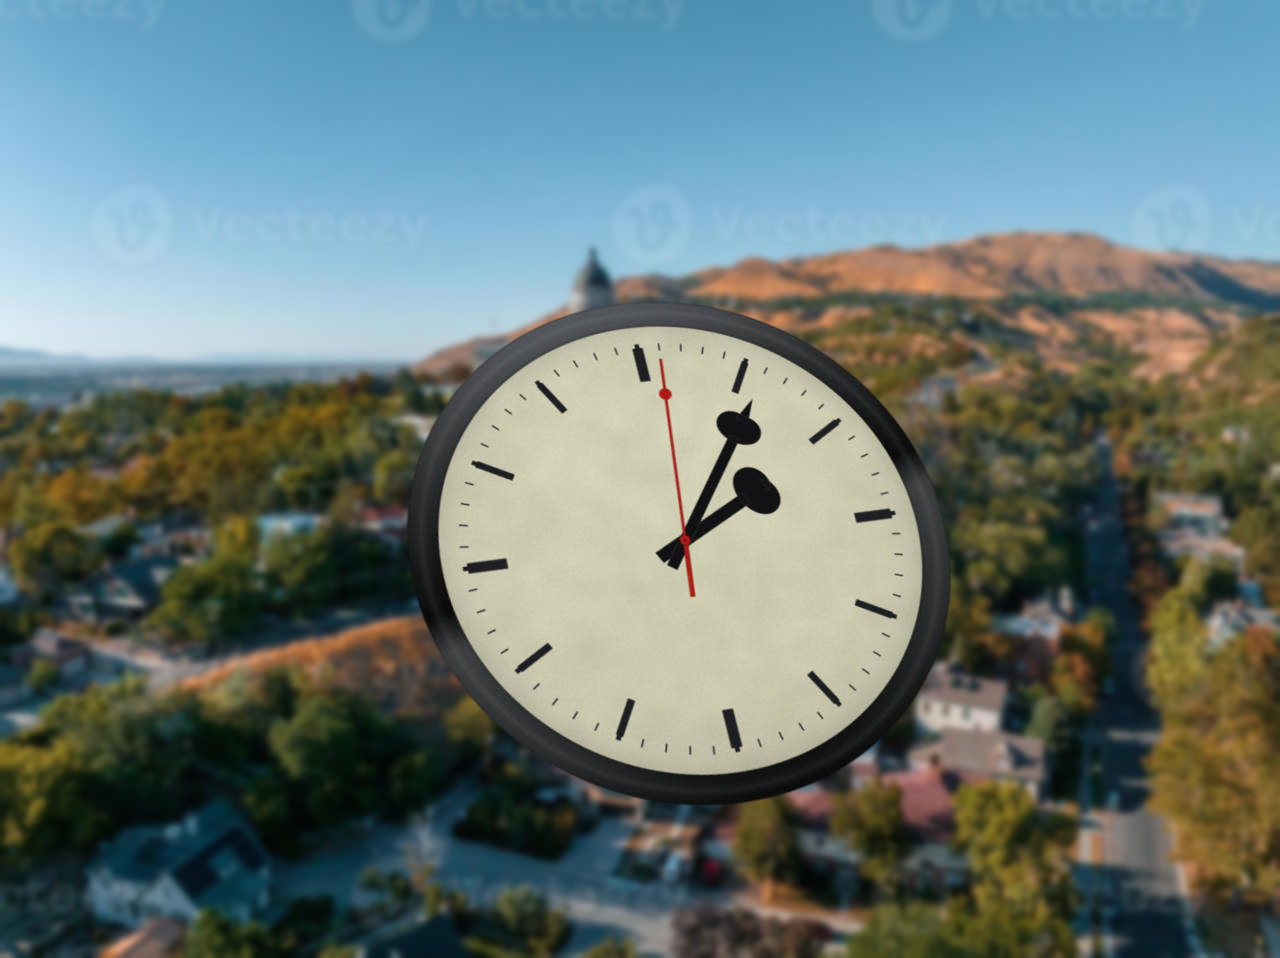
2.06.01
